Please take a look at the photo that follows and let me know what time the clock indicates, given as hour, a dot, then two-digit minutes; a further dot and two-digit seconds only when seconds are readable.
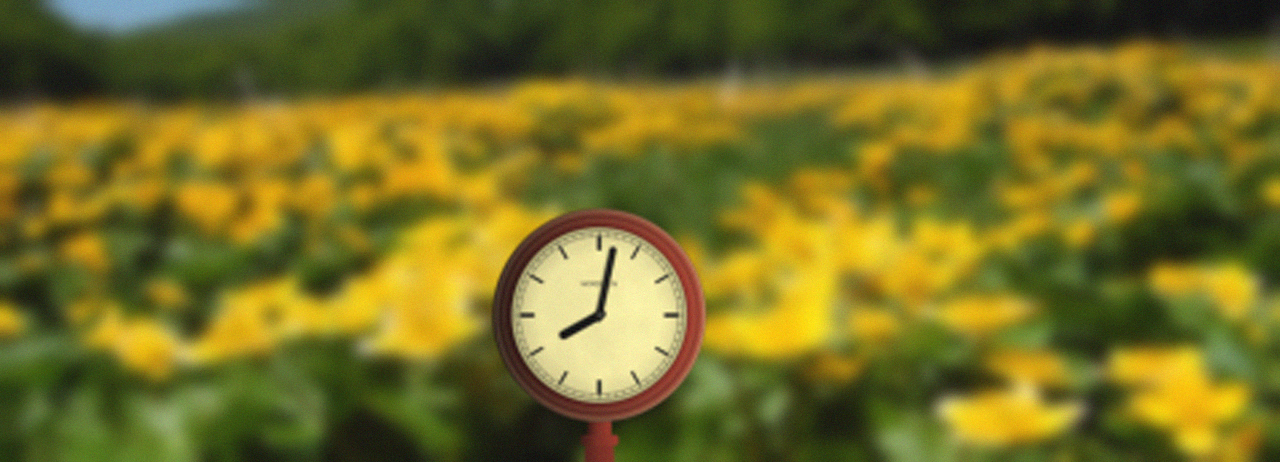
8.02
